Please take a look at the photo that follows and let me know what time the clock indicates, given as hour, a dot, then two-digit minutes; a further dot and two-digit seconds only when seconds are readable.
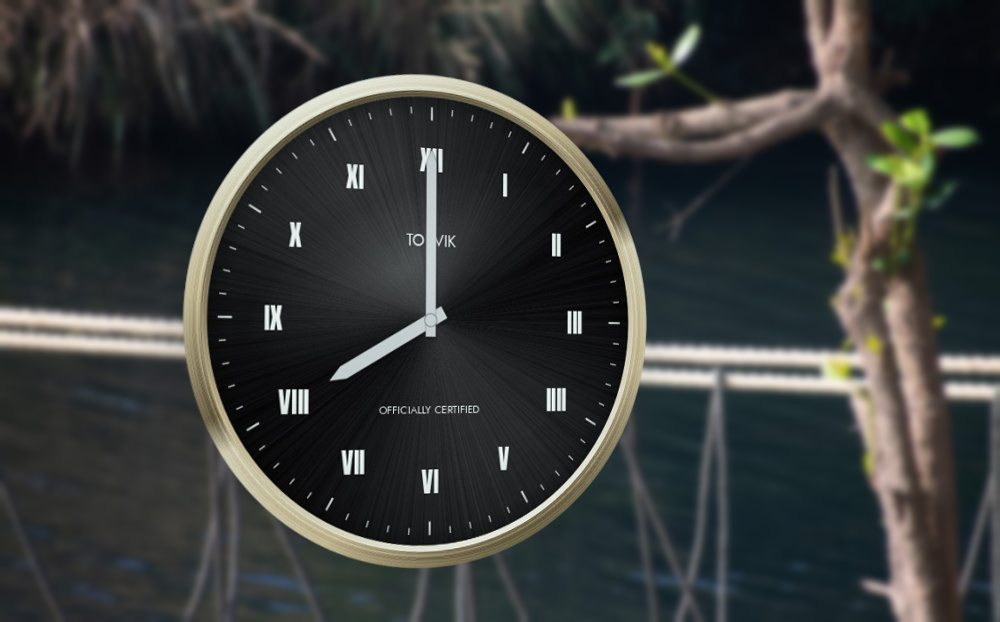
8.00
